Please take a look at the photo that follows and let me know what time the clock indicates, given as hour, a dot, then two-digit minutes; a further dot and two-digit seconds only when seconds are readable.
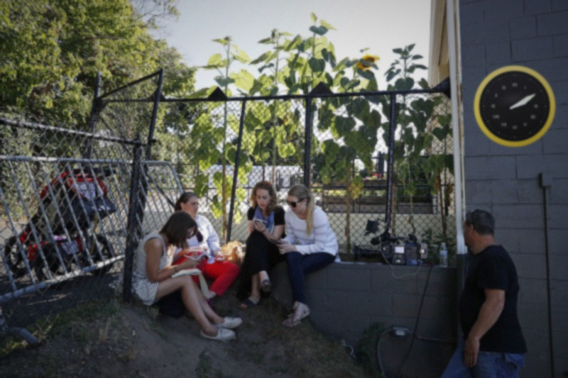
2.10
